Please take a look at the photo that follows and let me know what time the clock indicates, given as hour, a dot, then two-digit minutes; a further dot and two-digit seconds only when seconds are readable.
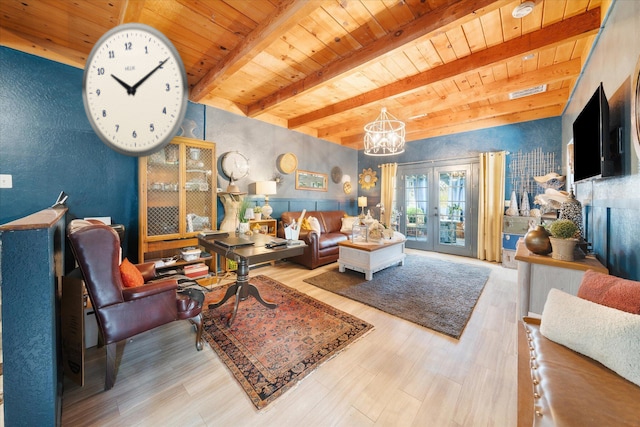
10.10
